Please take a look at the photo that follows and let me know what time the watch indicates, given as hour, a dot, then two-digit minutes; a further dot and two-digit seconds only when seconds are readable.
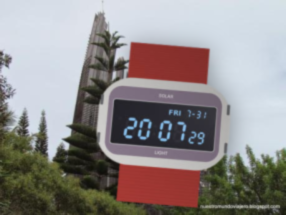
20.07.29
